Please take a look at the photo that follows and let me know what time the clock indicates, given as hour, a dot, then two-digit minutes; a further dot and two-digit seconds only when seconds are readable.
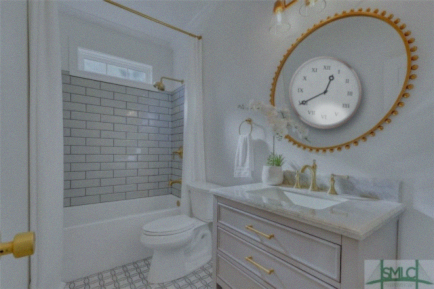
12.40
